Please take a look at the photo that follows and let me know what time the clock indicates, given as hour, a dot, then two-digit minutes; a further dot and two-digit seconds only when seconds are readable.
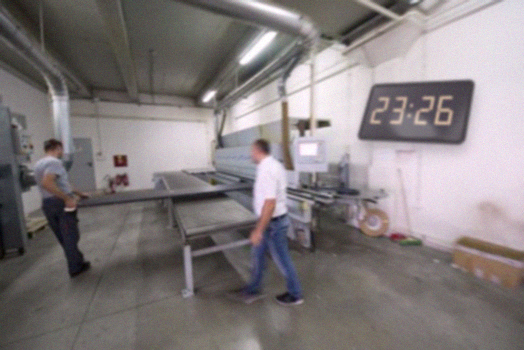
23.26
